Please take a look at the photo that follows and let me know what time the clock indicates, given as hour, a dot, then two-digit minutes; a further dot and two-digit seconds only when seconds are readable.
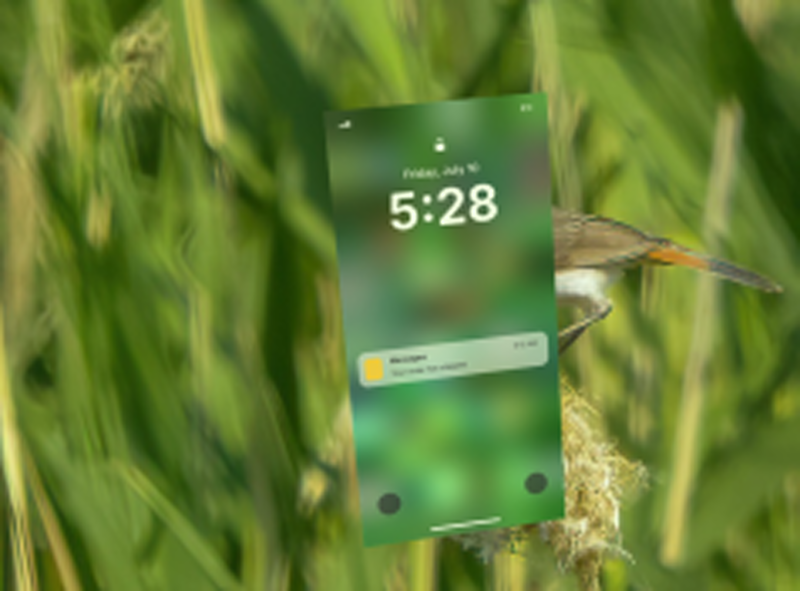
5.28
